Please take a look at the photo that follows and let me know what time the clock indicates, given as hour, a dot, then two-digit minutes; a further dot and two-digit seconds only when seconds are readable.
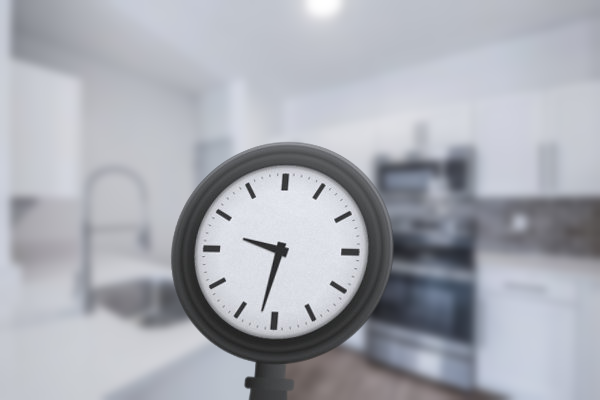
9.32
